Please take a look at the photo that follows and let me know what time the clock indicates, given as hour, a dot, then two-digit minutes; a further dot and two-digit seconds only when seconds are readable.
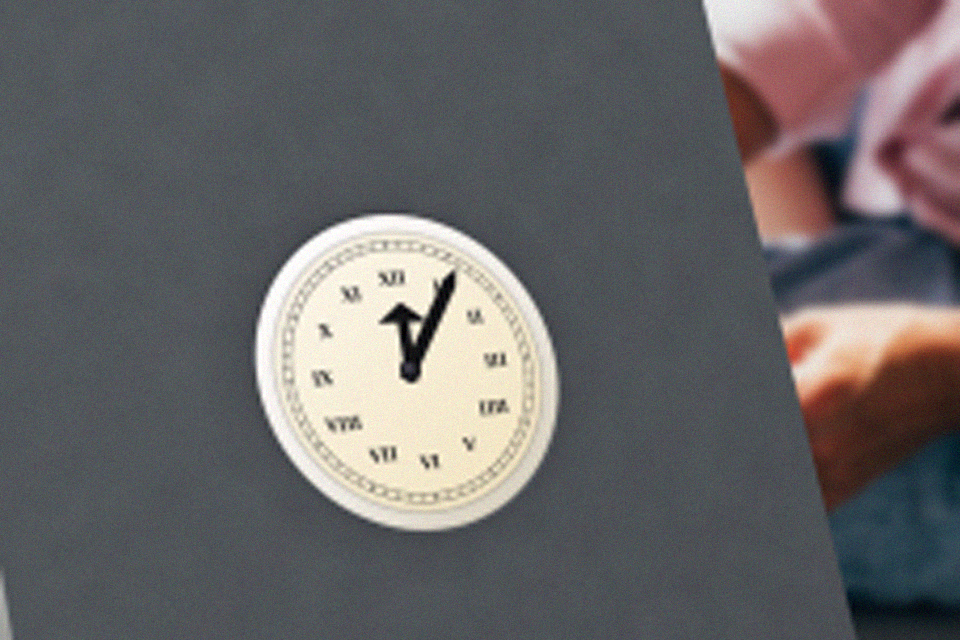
12.06
